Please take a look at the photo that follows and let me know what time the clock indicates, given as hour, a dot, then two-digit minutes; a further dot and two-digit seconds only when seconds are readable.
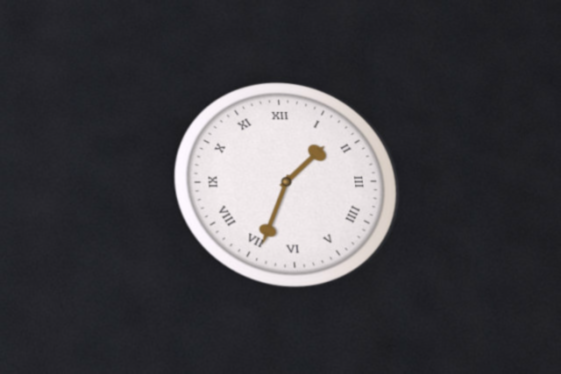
1.34
